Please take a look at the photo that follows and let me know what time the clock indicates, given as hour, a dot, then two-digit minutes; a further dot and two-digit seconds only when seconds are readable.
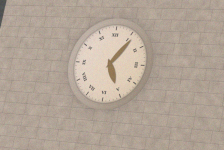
5.06
